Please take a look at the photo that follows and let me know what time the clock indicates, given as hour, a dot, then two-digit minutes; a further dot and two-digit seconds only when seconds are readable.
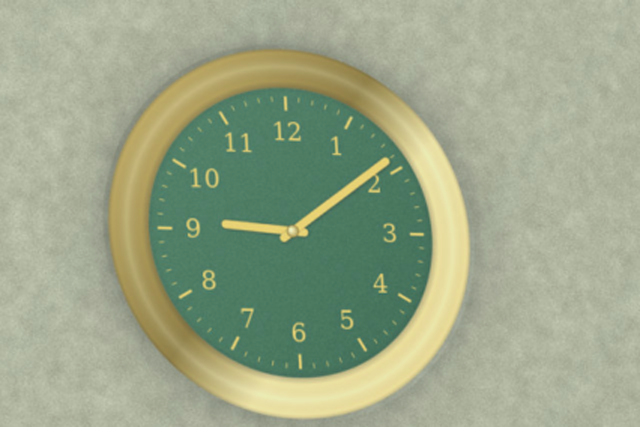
9.09
